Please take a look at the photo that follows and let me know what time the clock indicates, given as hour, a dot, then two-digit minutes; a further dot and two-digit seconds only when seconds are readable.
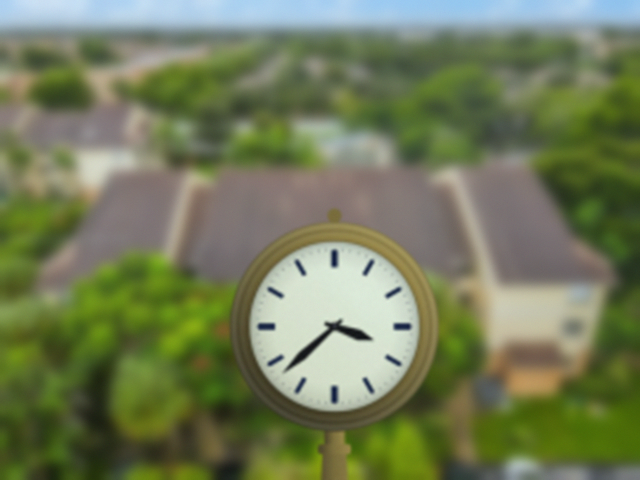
3.38
